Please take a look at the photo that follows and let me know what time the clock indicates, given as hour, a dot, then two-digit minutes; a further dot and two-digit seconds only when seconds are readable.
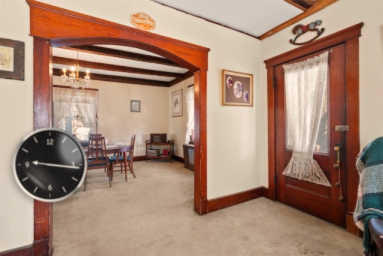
9.16
